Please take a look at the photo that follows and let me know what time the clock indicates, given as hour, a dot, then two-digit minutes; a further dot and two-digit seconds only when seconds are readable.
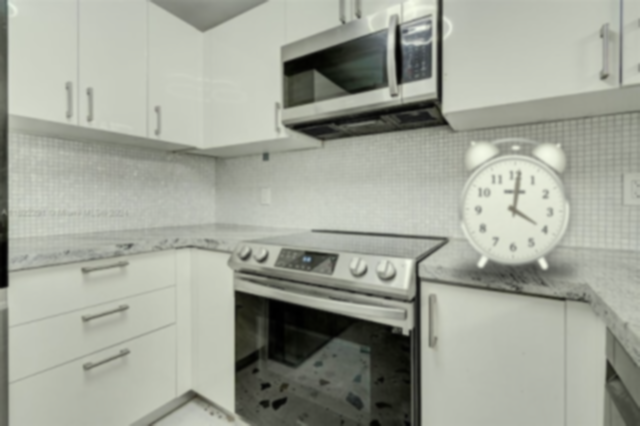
4.01
